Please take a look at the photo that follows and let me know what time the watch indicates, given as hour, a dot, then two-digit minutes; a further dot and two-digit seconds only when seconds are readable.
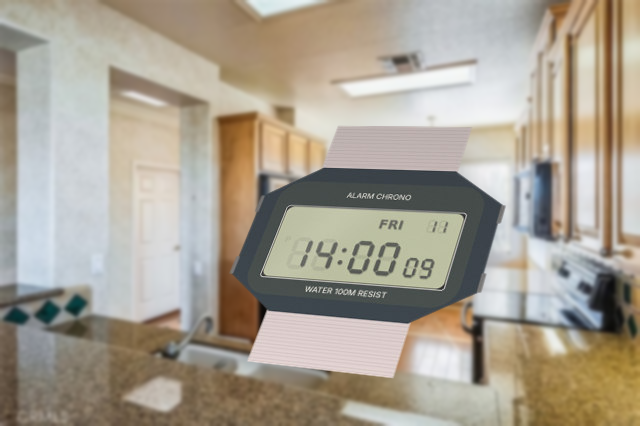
14.00.09
